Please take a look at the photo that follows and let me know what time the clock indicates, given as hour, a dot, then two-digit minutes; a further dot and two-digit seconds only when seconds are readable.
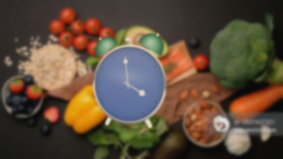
3.59
